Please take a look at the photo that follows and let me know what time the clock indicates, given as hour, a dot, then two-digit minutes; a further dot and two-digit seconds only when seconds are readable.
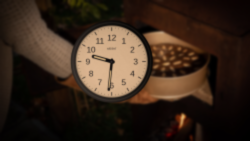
9.31
